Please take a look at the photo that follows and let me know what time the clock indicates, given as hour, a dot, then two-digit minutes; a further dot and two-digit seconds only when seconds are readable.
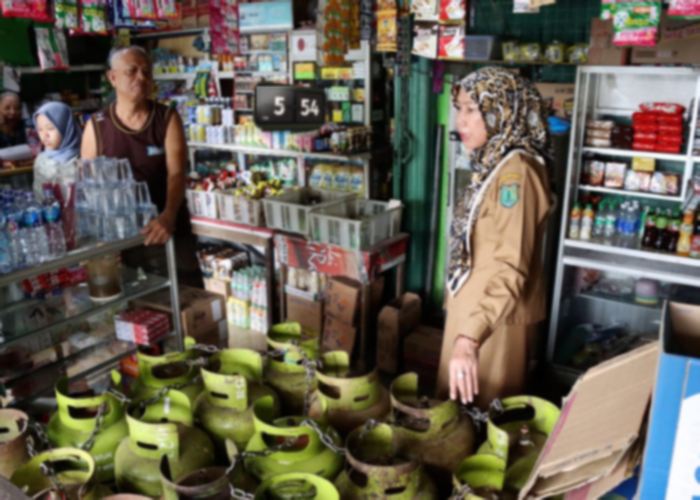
5.54
